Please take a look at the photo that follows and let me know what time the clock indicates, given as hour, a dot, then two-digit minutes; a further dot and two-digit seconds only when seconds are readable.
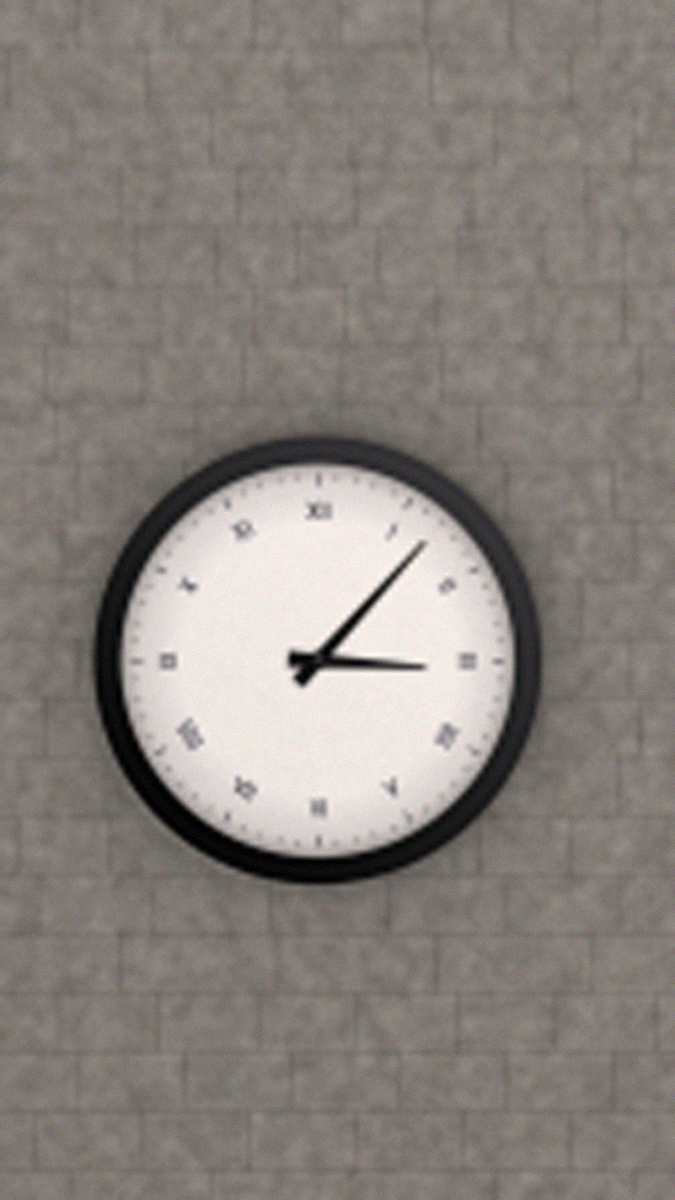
3.07
